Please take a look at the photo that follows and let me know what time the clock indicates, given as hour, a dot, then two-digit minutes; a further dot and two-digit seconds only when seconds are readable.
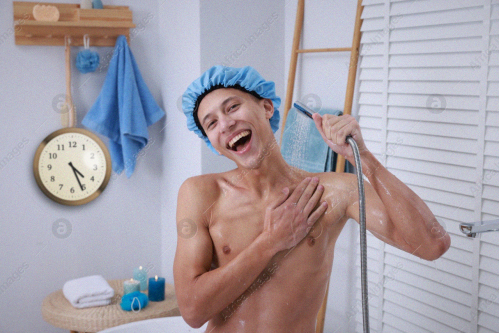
4.26
